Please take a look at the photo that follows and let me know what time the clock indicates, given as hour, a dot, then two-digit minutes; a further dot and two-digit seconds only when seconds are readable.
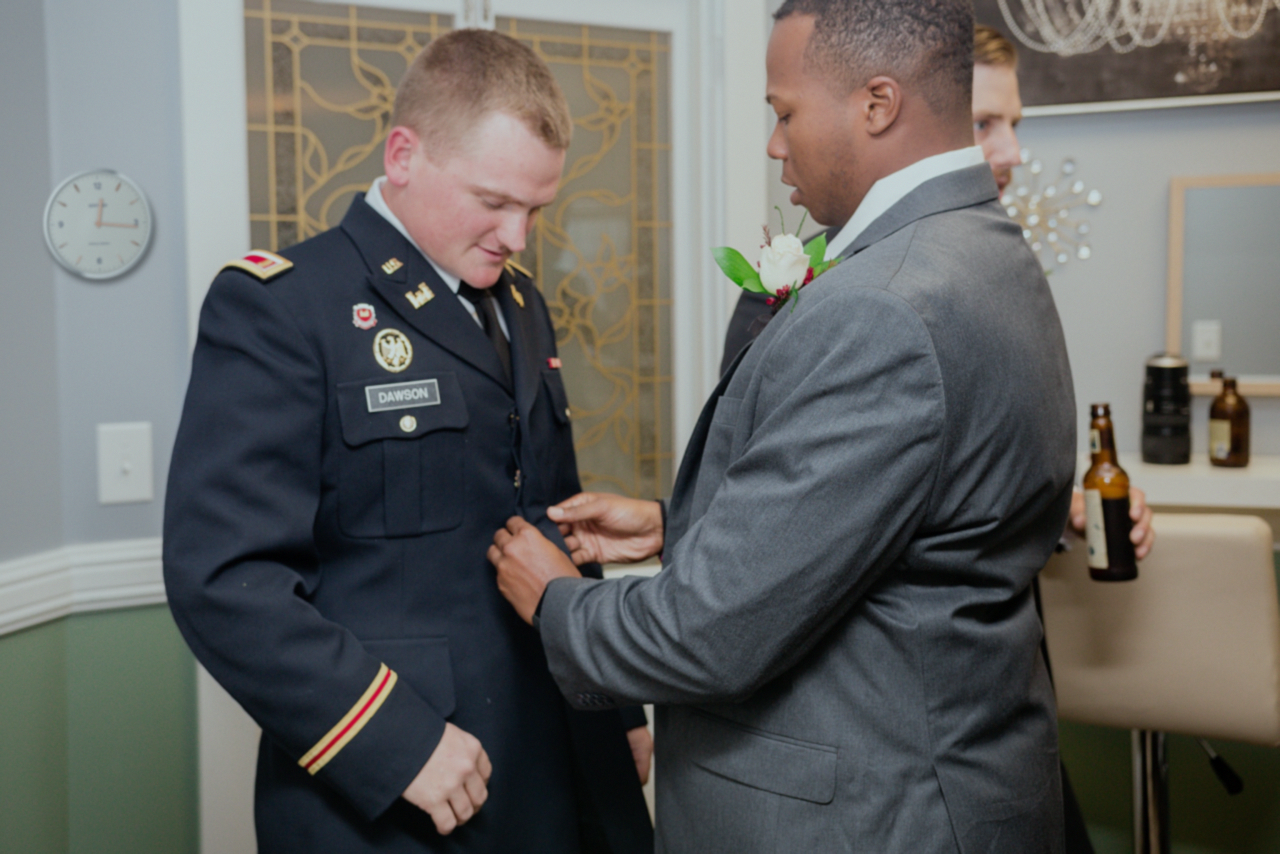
12.16
